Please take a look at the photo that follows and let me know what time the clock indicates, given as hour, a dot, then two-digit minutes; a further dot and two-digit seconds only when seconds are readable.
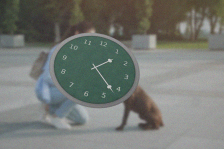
1.22
